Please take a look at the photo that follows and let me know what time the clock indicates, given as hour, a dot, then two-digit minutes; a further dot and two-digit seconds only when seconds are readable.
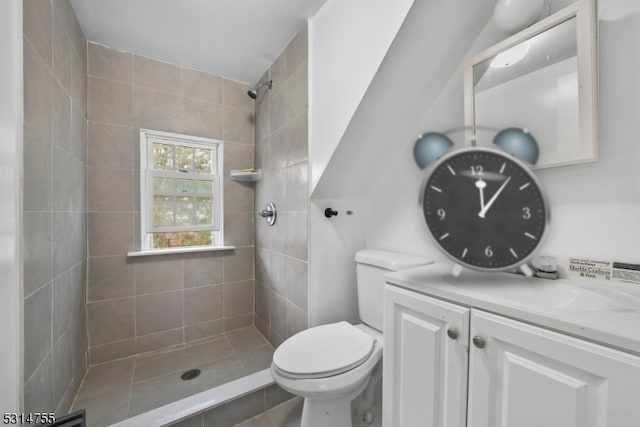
12.07
